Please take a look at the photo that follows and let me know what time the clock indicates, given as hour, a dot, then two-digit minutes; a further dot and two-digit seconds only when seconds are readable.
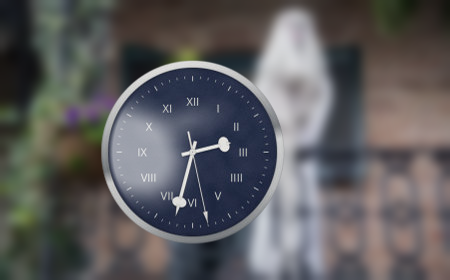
2.32.28
